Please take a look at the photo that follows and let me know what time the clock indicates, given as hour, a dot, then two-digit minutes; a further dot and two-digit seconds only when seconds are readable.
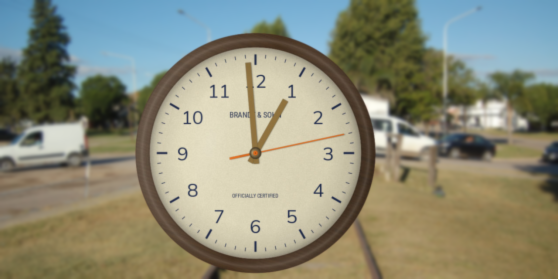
12.59.13
